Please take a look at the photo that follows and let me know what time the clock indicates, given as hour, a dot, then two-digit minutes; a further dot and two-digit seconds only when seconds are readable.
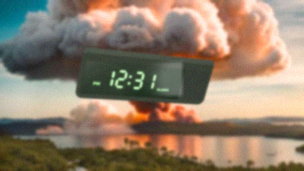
12.31
